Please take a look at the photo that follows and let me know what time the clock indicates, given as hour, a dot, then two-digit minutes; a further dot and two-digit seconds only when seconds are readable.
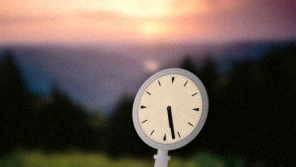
5.27
